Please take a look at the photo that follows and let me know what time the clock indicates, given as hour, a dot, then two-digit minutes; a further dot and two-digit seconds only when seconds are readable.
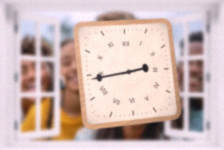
2.44
